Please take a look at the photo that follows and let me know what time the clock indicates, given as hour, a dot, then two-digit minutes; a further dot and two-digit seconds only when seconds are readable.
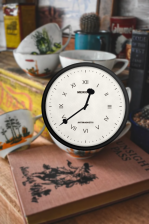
12.39
